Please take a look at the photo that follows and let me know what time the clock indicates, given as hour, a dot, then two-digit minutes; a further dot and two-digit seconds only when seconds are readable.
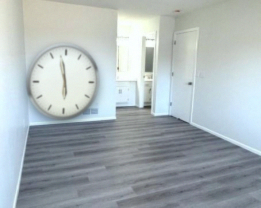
5.58
